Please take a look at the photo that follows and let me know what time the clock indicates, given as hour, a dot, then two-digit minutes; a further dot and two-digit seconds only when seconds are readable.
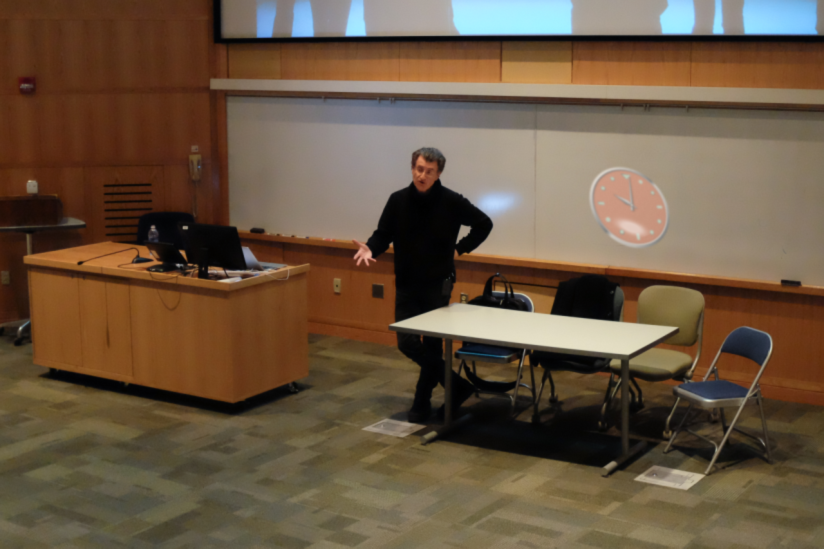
10.01
